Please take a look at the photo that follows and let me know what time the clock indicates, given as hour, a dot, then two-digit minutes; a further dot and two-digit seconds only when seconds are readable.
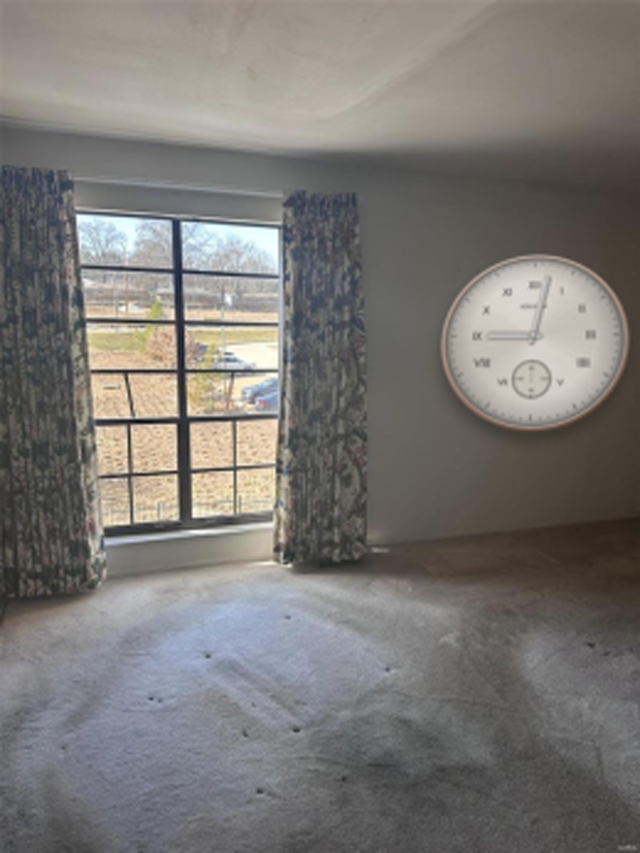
9.02
